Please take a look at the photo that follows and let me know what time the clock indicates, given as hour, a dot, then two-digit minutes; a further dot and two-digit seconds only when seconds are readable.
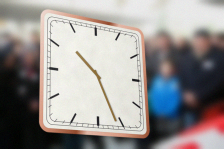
10.26
